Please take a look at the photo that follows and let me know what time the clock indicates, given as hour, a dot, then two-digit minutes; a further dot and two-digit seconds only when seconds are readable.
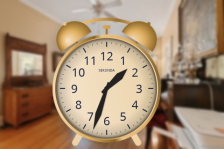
1.33
